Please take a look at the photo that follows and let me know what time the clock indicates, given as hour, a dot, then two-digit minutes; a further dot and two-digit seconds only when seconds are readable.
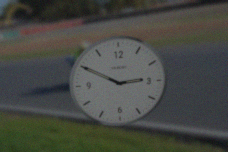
2.50
